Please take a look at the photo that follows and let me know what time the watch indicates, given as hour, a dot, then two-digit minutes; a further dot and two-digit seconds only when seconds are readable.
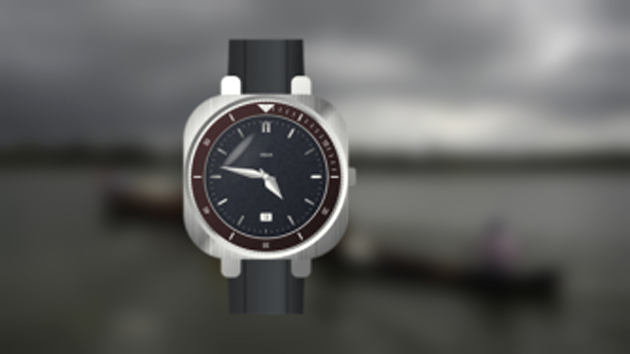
4.47
